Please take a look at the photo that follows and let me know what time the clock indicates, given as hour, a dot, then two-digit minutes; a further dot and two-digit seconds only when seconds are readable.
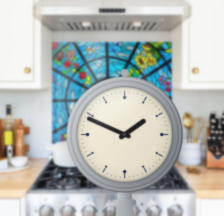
1.49
